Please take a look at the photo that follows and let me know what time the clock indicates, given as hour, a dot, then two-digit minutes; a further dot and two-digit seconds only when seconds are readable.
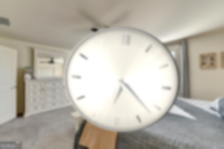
6.22
